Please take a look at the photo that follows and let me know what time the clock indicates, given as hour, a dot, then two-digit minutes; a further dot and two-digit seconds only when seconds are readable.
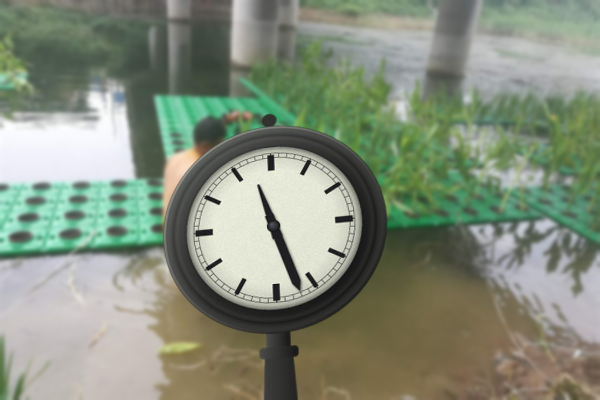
11.27
